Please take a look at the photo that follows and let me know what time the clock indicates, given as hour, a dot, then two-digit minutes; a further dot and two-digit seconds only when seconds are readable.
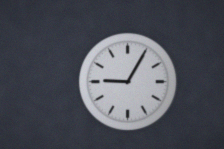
9.05
